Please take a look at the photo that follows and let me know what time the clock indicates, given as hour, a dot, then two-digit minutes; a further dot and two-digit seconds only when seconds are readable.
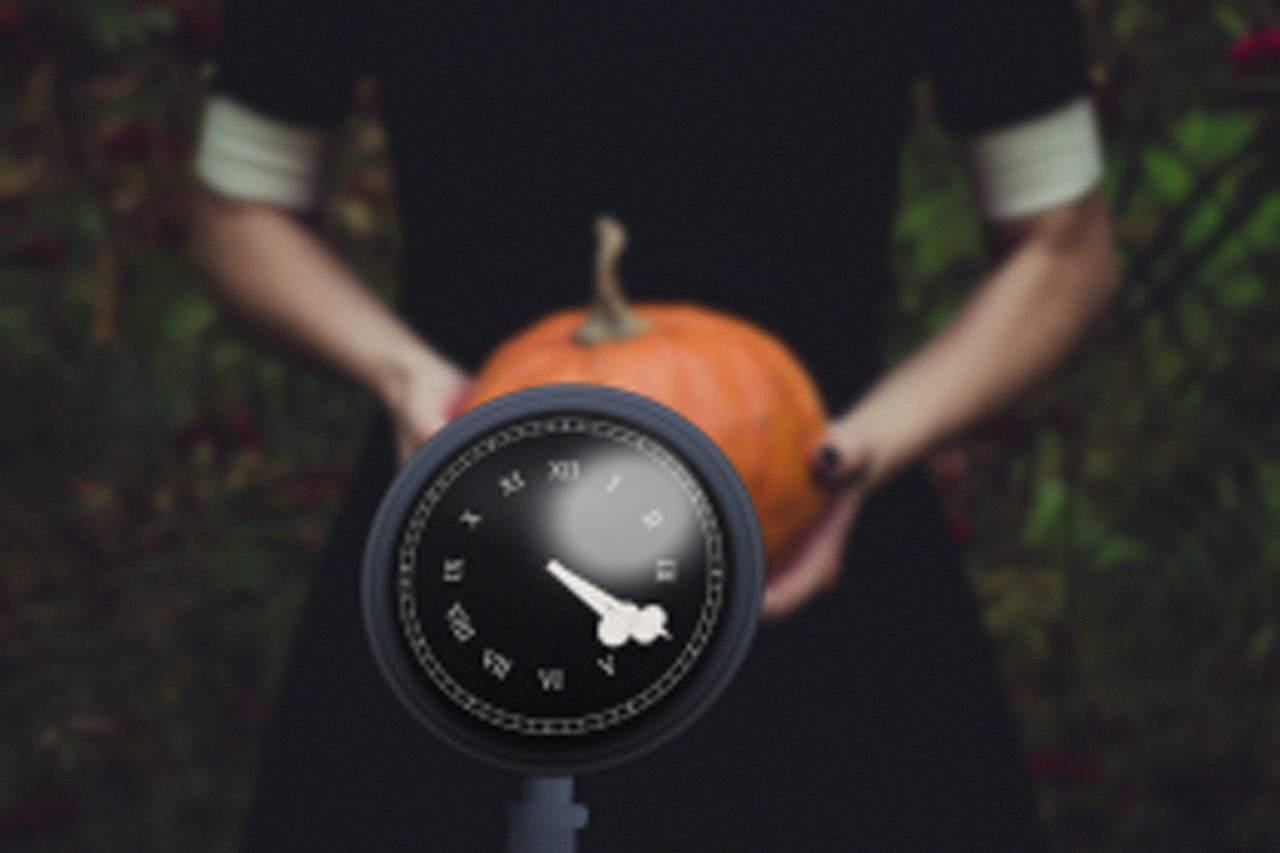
4.20
